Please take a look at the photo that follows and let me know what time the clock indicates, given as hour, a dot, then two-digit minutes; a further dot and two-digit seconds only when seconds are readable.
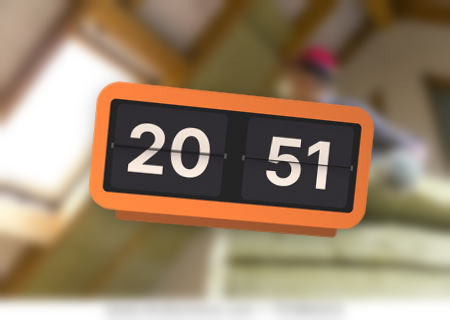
20.51
